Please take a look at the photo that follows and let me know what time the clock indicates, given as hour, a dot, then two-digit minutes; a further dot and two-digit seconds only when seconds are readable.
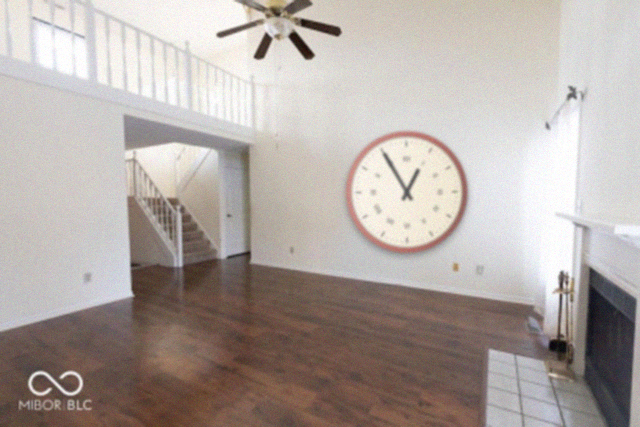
12.55
